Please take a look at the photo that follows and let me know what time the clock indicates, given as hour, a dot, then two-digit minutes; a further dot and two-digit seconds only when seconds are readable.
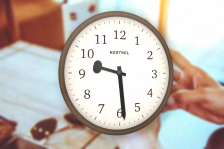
9.29
